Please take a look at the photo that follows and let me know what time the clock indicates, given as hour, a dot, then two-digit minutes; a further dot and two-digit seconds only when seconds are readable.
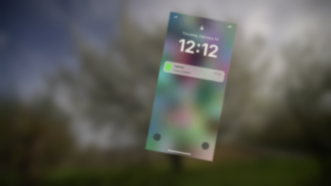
12.12
